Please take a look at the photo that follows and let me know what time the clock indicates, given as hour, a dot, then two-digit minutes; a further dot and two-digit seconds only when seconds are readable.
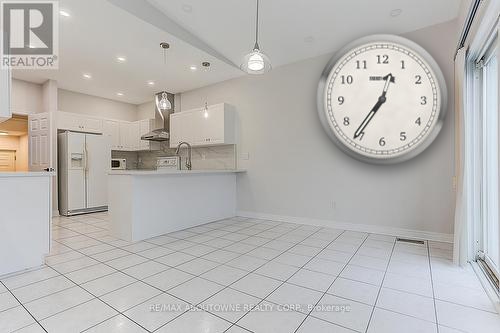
12.36
